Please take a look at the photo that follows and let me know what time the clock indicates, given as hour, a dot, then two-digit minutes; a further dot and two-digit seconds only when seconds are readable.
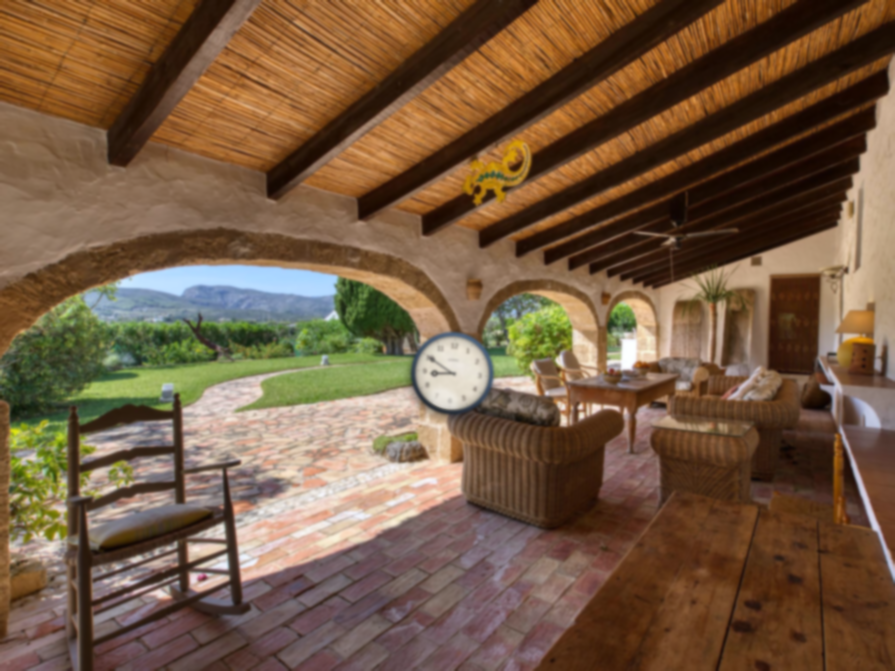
8.50
